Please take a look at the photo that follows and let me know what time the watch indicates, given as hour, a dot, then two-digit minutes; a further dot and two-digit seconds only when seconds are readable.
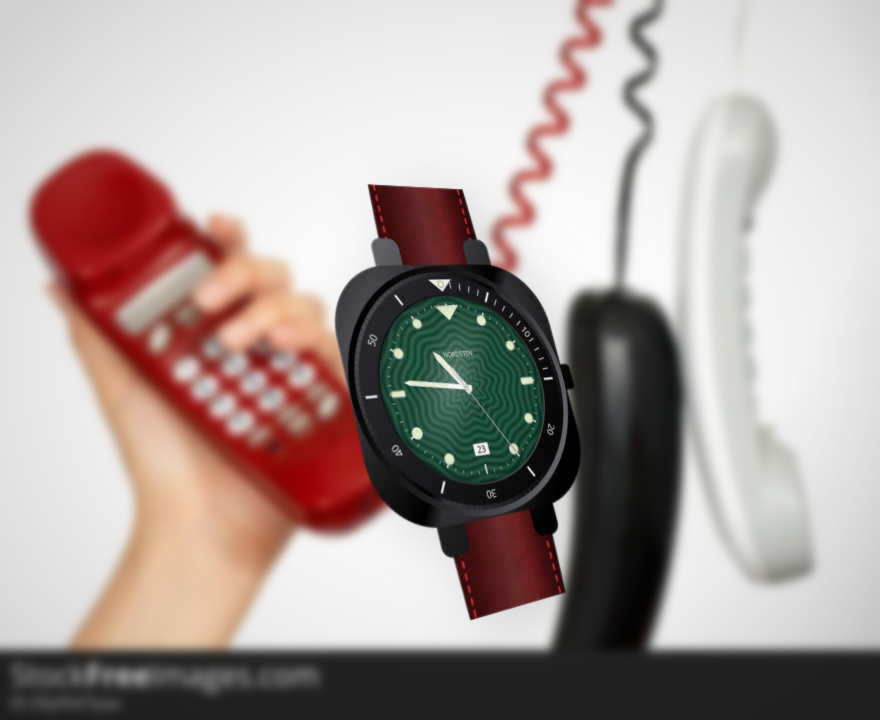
10.46.25
